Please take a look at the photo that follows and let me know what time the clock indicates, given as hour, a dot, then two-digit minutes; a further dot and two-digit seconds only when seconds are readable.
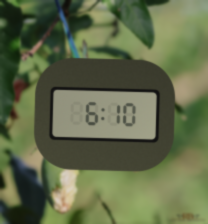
6.10
